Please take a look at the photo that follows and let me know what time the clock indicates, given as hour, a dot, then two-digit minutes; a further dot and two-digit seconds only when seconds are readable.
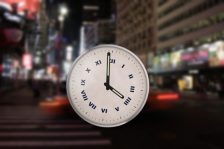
3.59
